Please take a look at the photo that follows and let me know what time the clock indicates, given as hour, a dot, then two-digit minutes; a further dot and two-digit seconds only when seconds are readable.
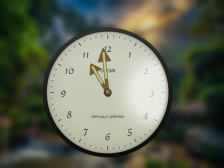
10.59
